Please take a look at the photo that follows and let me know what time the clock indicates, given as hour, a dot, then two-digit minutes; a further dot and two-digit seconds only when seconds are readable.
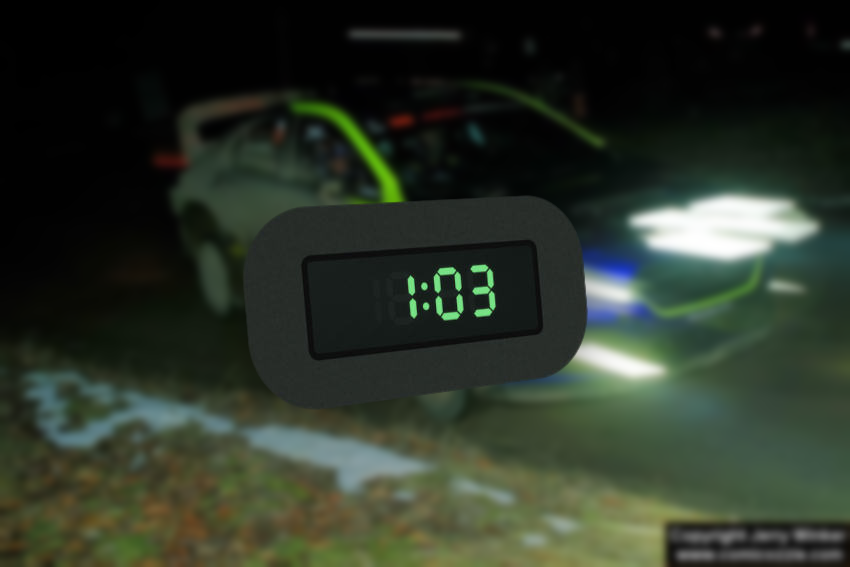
1.03
